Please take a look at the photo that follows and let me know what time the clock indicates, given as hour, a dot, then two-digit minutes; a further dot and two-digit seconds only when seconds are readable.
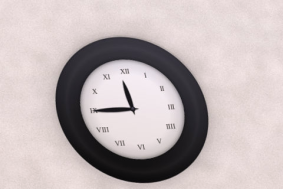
11.45
